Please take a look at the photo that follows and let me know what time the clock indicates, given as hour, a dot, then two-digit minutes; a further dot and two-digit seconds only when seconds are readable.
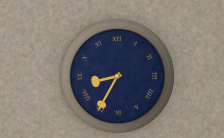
8.35
